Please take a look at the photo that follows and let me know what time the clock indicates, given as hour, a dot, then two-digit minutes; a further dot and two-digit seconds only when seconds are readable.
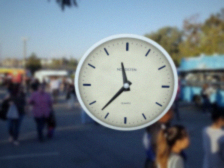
11.37
